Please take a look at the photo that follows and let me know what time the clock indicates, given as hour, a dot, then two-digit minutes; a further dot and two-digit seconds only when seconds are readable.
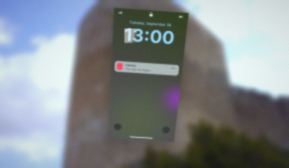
13.00
